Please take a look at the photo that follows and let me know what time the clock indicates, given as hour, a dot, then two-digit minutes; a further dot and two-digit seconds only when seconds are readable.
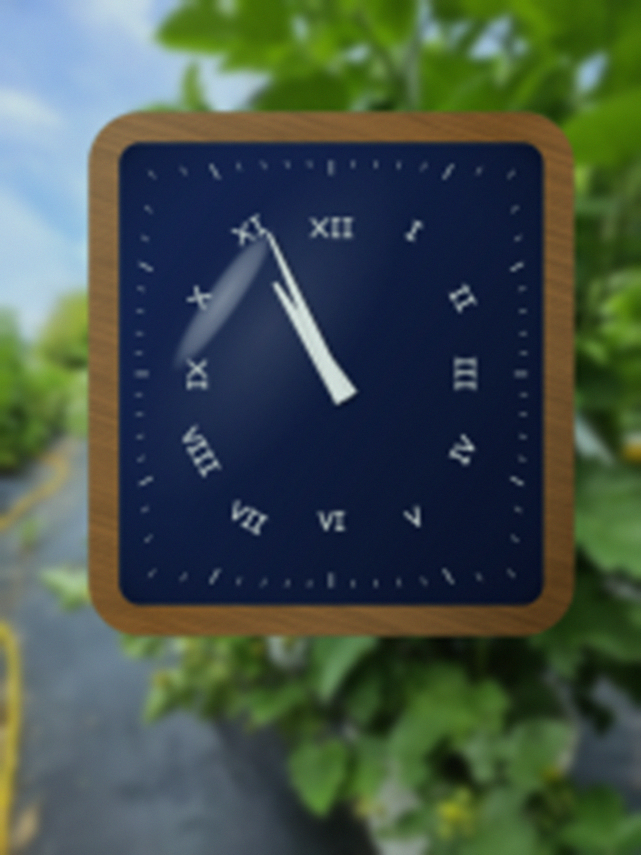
10.56
